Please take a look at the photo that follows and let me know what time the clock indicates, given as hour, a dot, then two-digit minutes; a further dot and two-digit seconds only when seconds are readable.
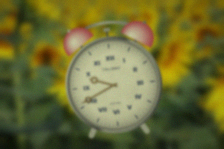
9.41
